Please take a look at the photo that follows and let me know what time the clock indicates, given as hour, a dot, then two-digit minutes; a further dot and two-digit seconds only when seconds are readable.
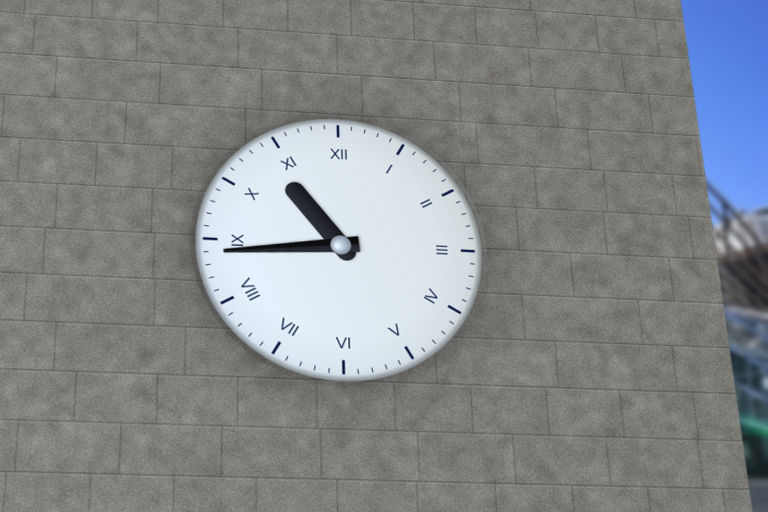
10.44
